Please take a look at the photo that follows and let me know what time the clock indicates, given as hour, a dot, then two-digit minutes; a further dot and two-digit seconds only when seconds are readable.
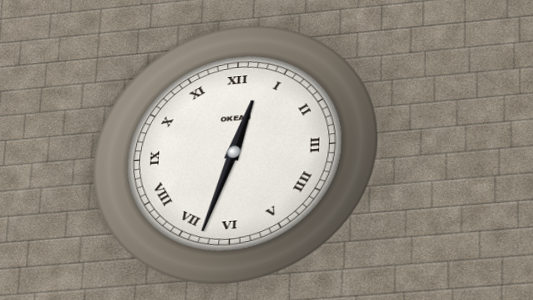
12.33
